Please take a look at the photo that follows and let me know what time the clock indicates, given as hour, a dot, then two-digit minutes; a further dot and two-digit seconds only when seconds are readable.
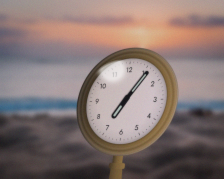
7.06
